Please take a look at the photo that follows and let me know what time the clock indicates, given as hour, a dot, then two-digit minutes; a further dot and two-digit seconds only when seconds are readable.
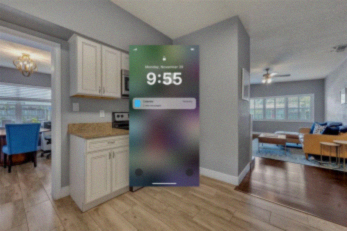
9.55
